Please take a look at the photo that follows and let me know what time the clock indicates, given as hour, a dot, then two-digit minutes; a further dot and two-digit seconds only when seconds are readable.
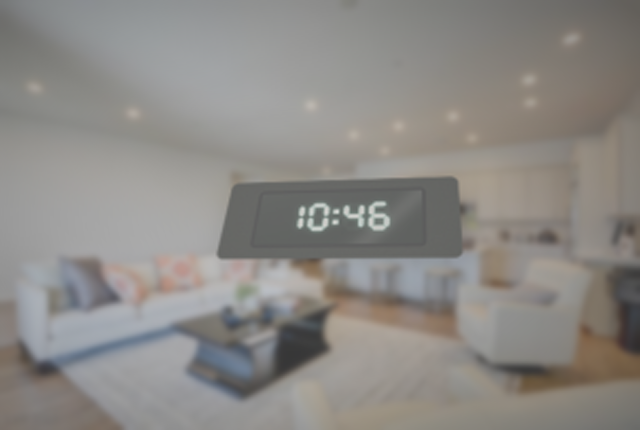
10.46
